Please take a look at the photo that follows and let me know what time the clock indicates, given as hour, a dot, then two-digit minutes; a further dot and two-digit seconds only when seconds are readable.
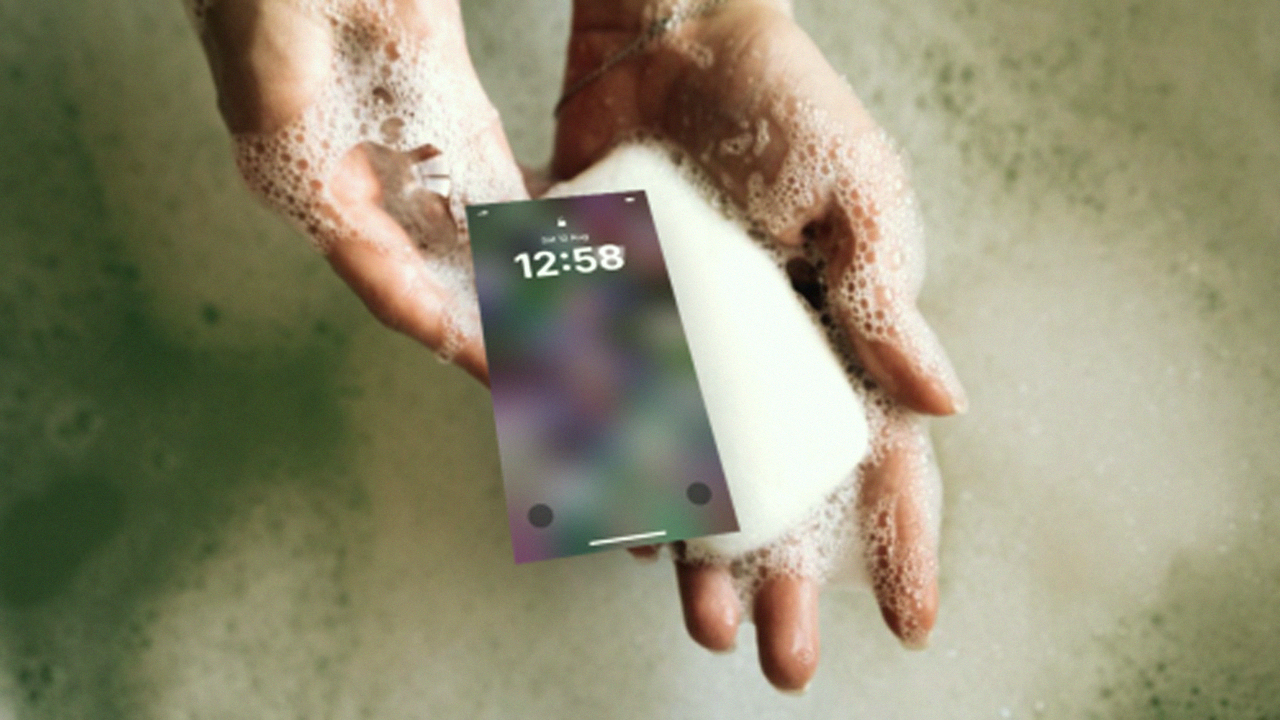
12.58
